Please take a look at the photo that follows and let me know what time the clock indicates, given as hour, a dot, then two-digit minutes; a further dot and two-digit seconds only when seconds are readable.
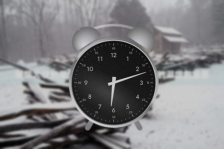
6.12
